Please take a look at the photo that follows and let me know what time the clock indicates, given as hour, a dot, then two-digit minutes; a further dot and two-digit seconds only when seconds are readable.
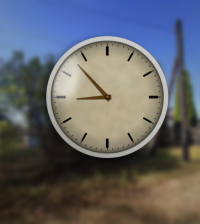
8.53
